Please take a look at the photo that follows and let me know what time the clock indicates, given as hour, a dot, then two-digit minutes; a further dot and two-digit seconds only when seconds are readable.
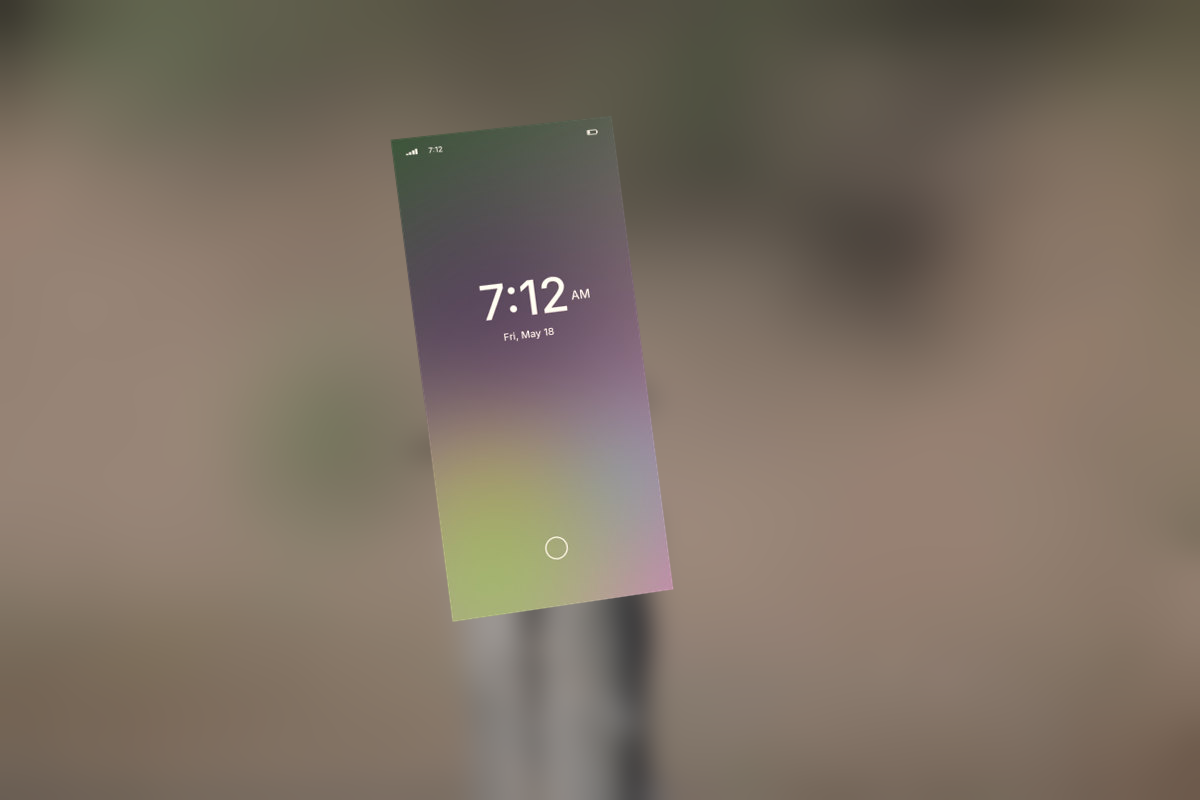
7.12
